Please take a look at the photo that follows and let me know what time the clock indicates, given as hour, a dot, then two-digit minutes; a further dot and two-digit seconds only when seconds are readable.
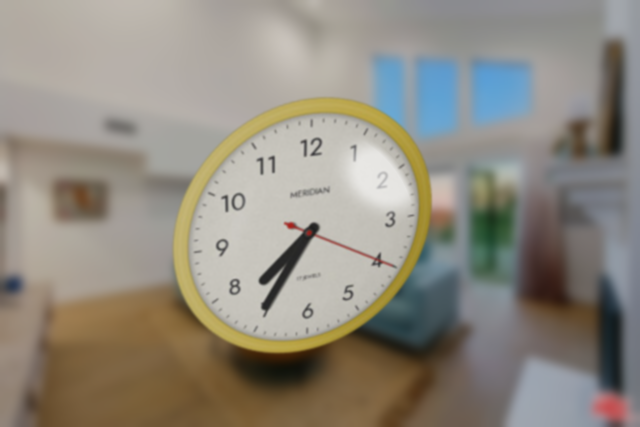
7.35.20
